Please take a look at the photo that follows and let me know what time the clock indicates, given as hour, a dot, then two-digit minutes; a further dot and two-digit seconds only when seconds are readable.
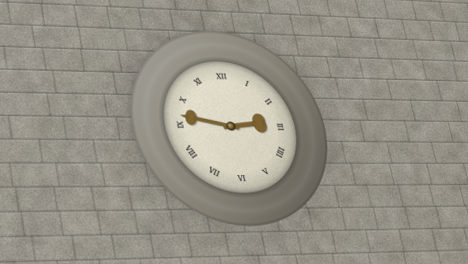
2.47
